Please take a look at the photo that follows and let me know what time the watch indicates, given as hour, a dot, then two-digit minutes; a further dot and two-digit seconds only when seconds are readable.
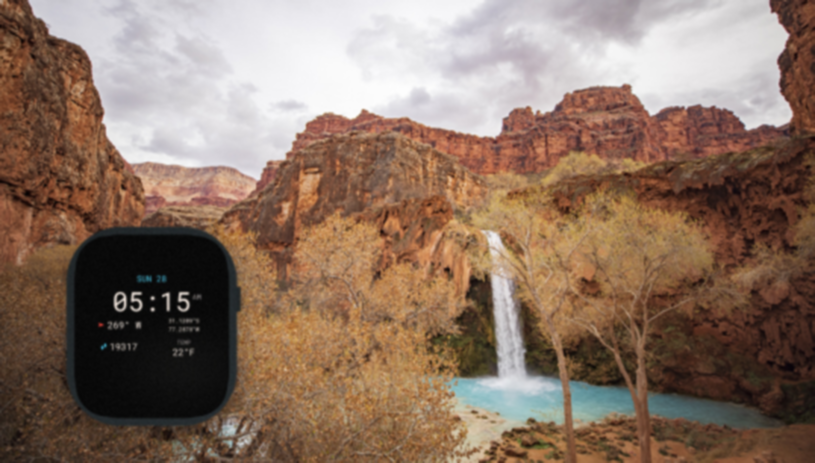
5.15
